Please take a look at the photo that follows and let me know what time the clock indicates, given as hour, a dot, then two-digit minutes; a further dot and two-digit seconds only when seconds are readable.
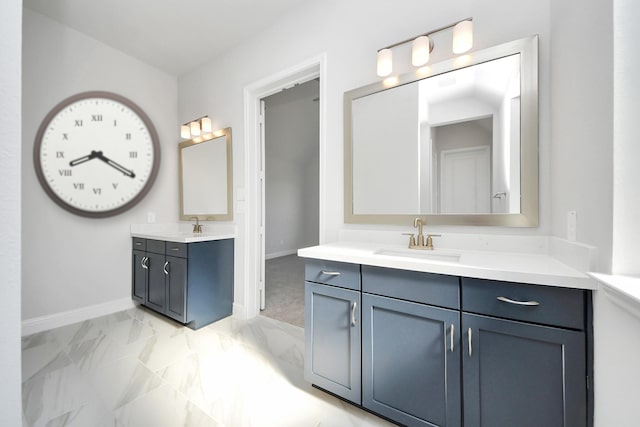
8.20
